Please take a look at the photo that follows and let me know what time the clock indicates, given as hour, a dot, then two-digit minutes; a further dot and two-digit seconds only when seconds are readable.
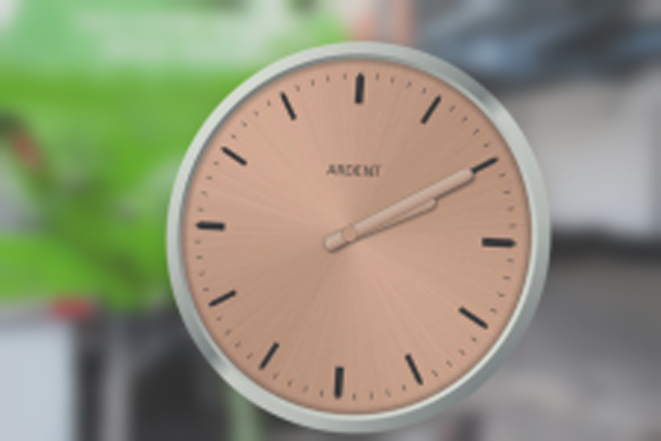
2.10
